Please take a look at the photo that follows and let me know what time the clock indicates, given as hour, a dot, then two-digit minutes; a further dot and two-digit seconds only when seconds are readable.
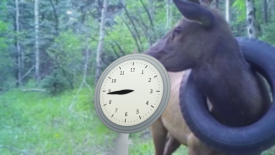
8.44
